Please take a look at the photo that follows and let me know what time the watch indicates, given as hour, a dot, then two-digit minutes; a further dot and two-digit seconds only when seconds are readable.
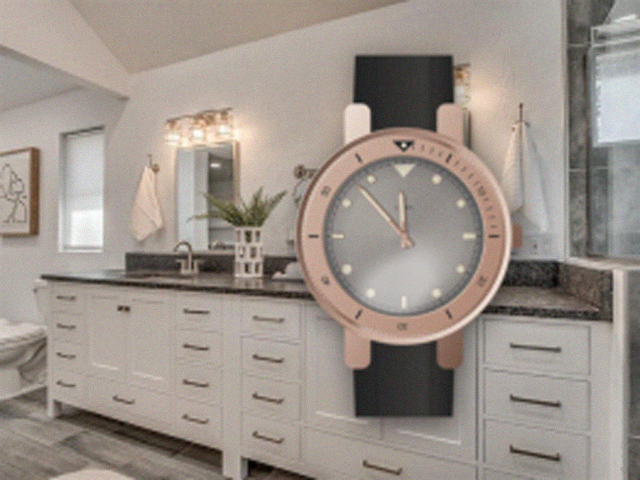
11.53
